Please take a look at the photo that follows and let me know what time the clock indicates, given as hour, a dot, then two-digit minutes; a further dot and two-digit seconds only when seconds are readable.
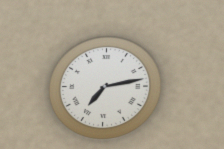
7.13
